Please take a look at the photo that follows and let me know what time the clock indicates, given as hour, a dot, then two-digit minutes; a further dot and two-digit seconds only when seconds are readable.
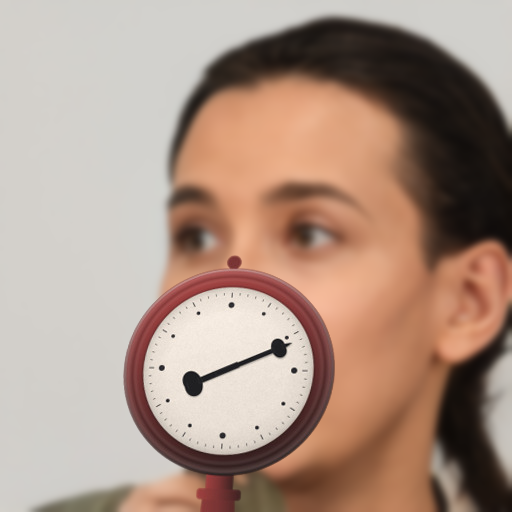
8.11
